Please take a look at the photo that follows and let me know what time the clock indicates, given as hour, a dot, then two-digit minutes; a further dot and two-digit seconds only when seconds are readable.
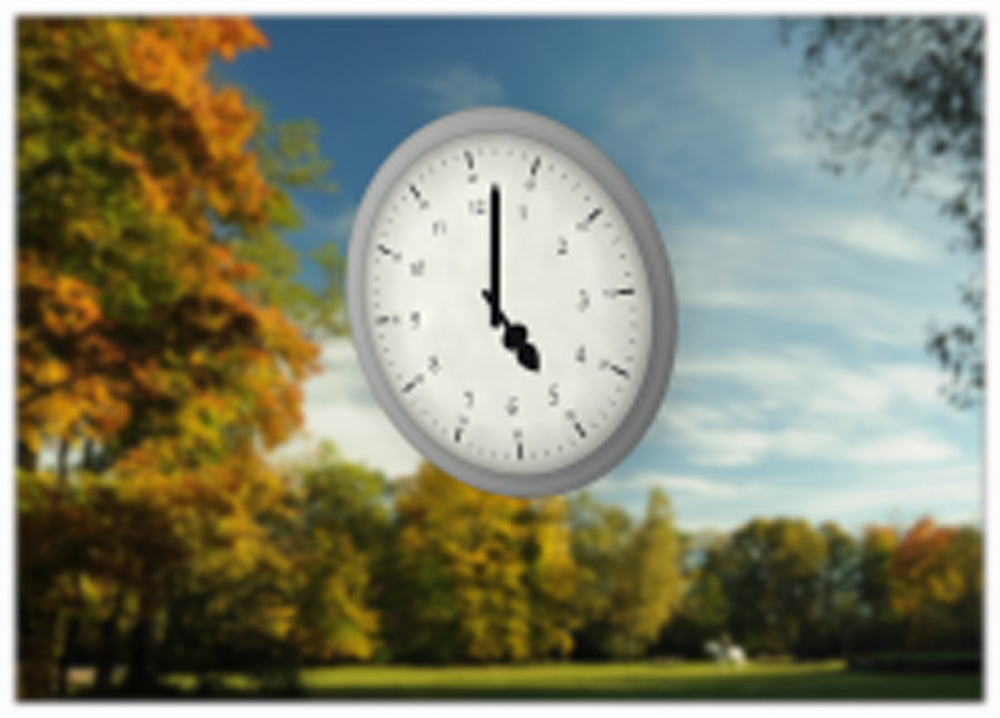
5.02
